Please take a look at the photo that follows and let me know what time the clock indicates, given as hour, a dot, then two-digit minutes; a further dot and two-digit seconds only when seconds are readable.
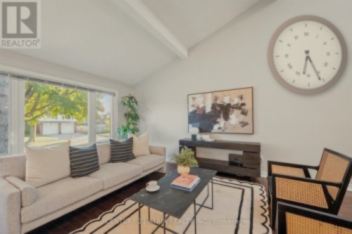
6.26
